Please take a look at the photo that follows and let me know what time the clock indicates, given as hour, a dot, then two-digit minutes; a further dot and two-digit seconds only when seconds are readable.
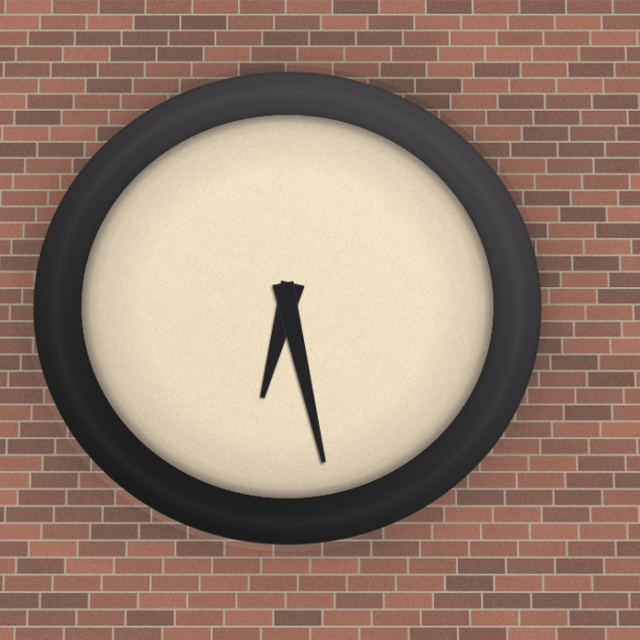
6.28
